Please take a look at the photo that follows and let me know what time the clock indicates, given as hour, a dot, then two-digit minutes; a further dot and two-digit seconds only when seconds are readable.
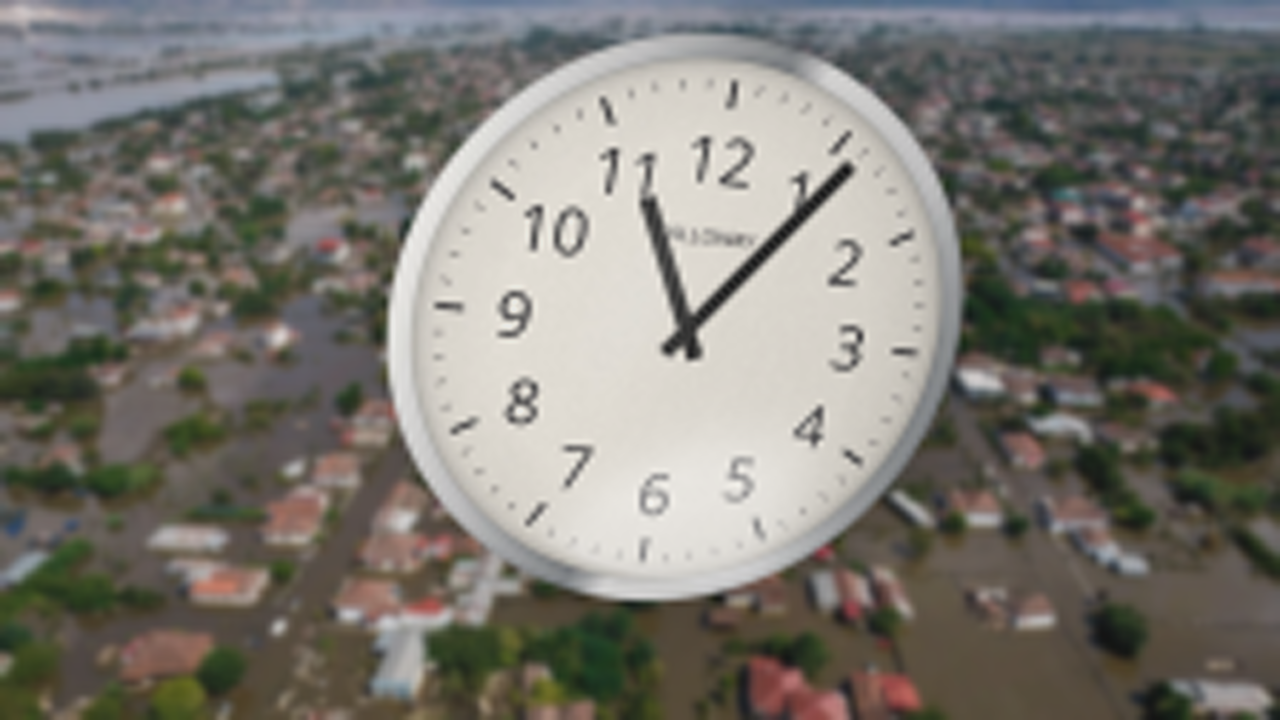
11.06
